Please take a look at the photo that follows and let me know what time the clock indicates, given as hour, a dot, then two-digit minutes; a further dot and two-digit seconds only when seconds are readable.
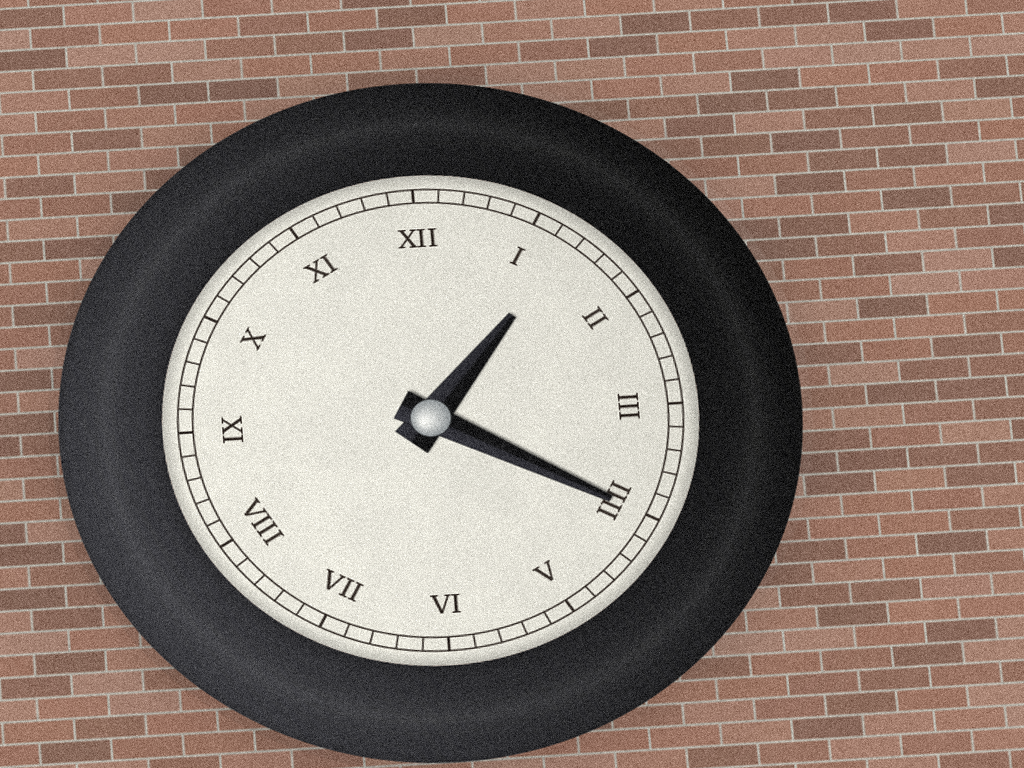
1.20
